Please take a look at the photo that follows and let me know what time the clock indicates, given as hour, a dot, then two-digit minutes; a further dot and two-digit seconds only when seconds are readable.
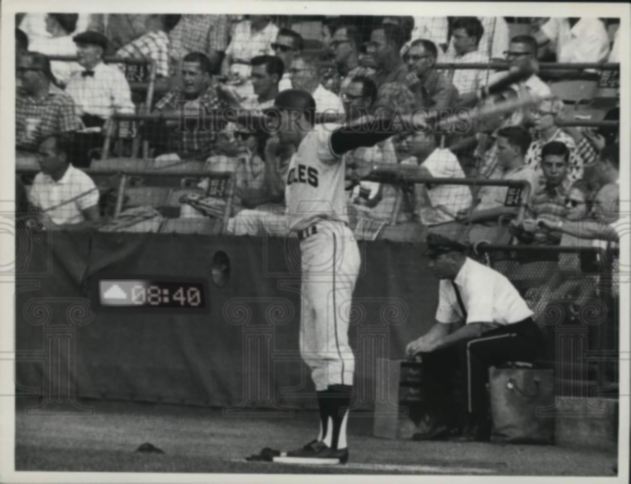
8.40
